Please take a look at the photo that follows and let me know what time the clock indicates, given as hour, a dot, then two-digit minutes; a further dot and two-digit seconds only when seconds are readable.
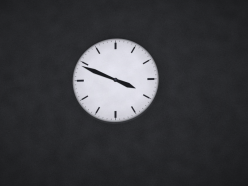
3.49
